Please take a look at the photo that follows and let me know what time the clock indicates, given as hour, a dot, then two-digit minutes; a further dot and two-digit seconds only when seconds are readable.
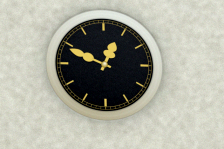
12.49
